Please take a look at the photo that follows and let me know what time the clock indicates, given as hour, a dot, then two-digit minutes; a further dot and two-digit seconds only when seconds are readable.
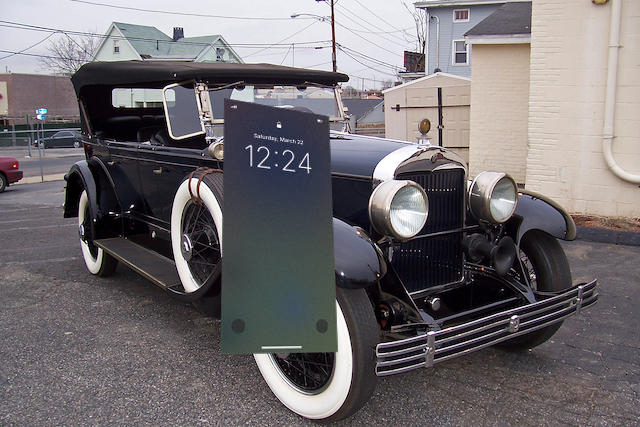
12.24
